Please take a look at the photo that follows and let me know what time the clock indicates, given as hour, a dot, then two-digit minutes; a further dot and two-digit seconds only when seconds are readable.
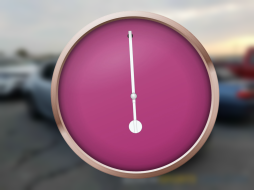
6.00
